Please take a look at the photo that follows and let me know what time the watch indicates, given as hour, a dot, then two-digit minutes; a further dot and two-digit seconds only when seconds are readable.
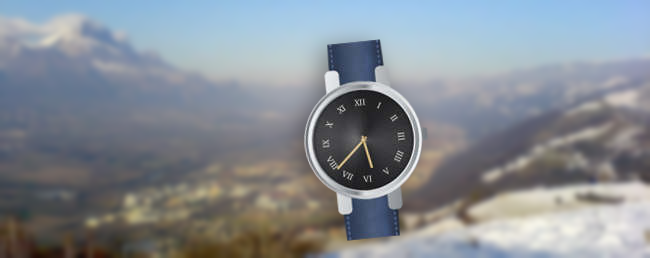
5.38
